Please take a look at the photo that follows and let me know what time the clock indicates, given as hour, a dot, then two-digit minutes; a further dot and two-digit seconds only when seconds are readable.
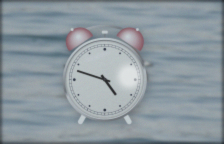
4.48
